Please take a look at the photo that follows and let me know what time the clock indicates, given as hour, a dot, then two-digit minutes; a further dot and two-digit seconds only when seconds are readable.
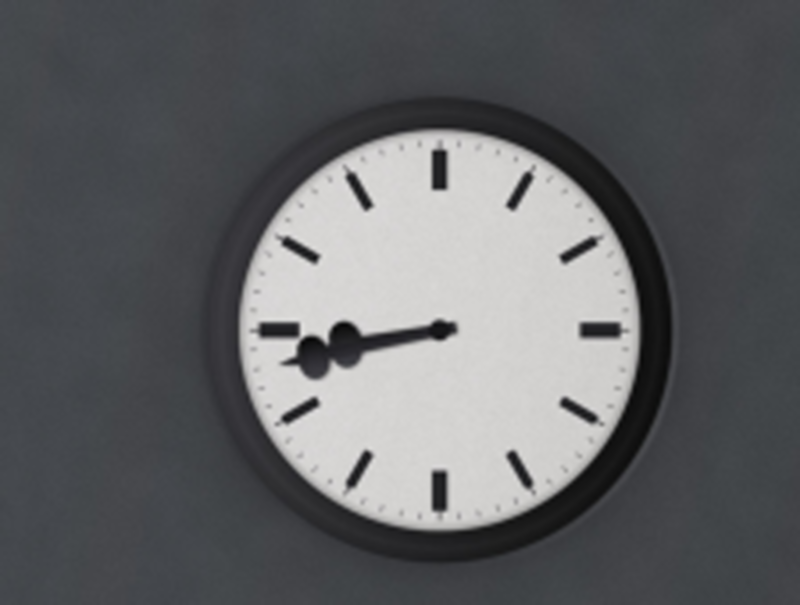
8.43
